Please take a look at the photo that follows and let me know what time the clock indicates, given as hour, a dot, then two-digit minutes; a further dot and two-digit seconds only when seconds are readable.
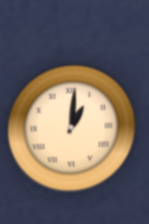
1.01
